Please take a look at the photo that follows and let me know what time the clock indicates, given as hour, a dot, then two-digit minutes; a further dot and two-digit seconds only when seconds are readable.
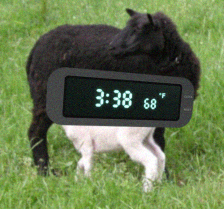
3.38
